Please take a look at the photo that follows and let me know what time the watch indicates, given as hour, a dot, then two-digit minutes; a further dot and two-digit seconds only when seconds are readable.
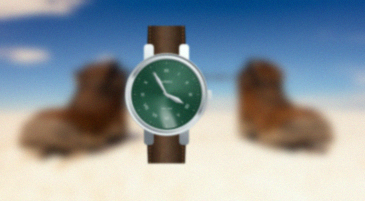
3.55
